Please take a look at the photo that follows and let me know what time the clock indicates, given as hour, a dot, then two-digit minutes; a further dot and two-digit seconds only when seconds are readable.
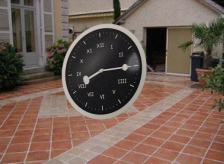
8.15
